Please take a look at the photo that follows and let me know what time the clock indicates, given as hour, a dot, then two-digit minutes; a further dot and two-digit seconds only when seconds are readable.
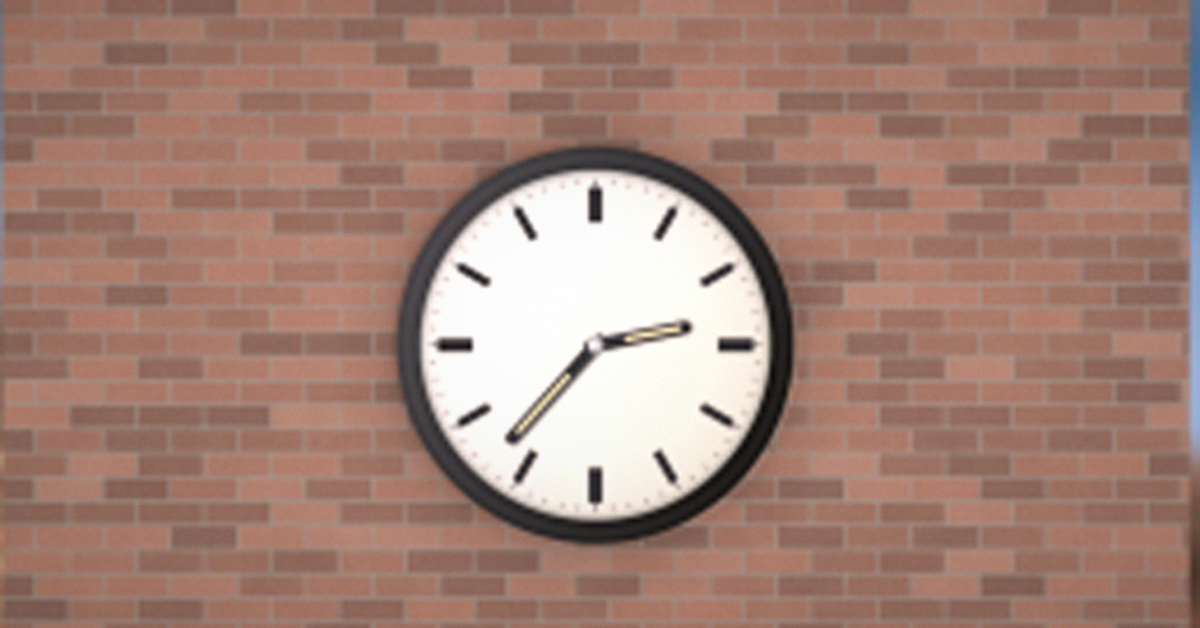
2.37
